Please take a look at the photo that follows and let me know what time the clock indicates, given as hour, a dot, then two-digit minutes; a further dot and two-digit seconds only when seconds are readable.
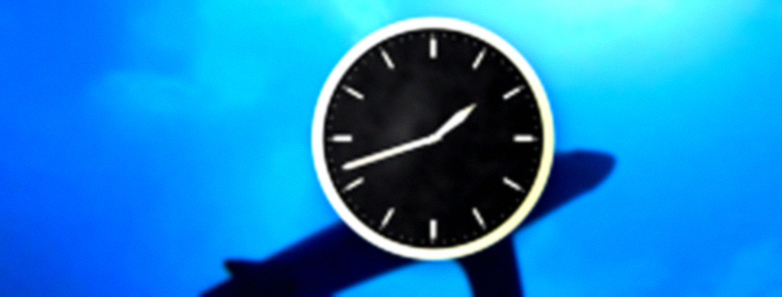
1.42
